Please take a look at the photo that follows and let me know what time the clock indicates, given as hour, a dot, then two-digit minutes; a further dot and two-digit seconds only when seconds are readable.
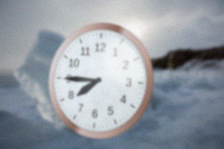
7.45
